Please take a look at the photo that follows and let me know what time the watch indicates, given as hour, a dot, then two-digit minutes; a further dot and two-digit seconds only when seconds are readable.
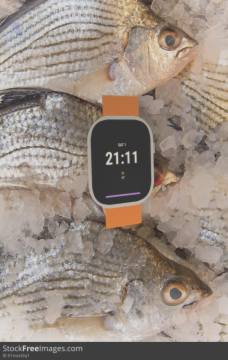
21.11
